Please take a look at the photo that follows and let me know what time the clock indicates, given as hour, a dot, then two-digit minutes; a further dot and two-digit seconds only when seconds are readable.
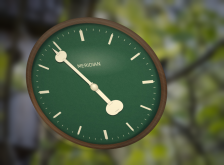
4.54
